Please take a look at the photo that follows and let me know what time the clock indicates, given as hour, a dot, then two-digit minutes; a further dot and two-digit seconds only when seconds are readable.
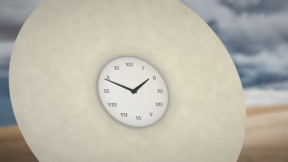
1.49
